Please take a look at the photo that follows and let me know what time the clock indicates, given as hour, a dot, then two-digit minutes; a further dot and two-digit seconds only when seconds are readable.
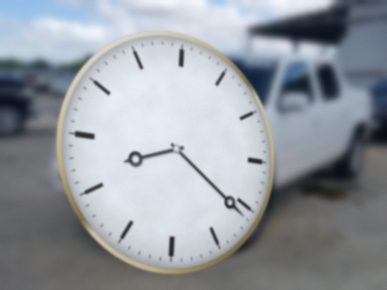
8.21
